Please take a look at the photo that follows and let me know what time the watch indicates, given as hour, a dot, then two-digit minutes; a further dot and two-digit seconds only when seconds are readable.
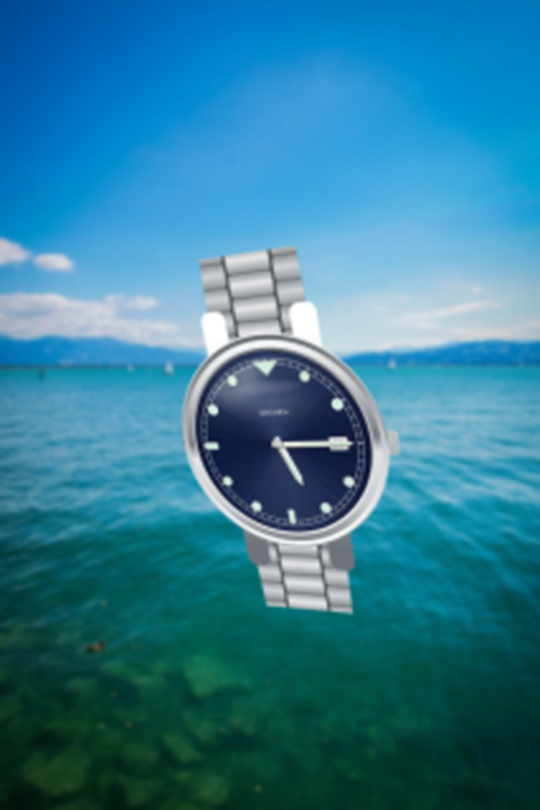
5.15
